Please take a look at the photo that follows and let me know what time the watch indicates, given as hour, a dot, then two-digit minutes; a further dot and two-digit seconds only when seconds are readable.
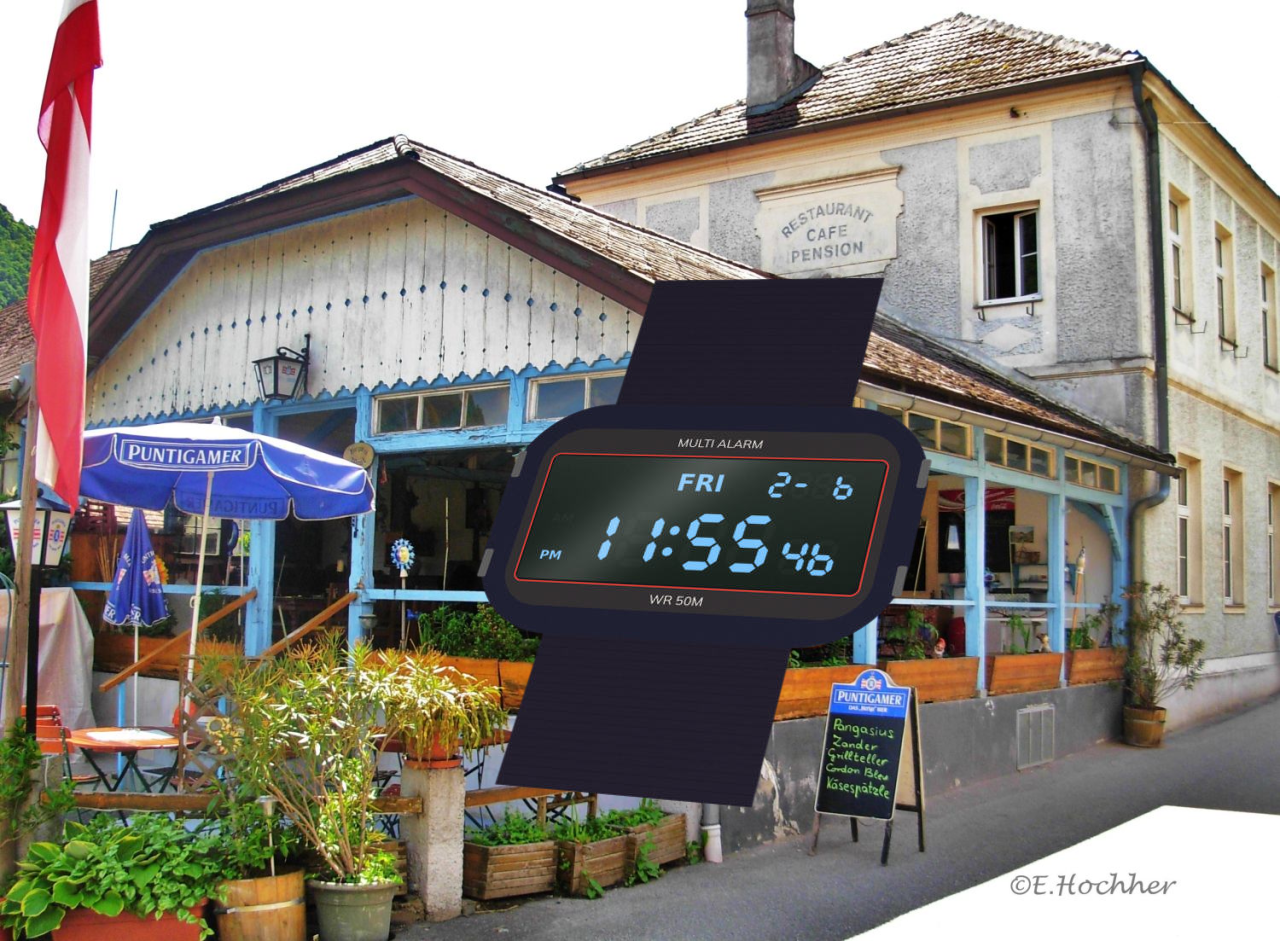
11.55.46
